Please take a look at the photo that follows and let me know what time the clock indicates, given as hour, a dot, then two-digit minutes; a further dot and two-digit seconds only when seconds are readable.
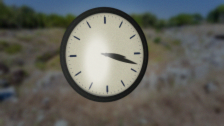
3.18
